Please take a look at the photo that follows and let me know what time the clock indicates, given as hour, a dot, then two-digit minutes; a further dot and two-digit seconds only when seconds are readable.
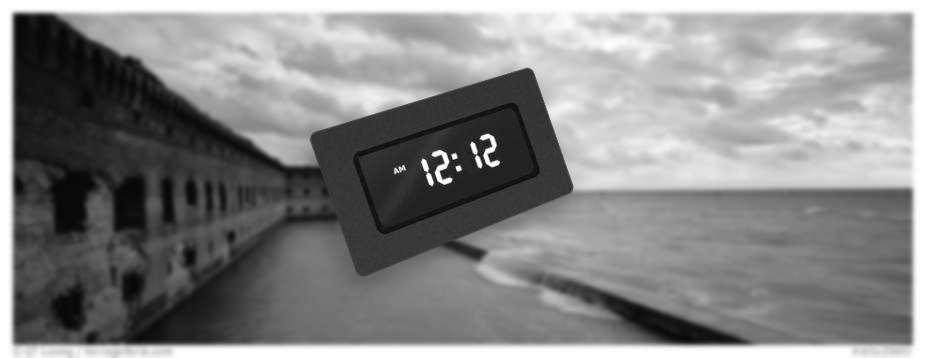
12.12
